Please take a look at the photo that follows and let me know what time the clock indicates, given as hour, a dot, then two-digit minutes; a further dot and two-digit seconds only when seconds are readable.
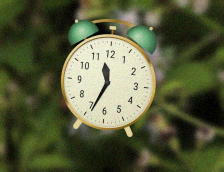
11.34
